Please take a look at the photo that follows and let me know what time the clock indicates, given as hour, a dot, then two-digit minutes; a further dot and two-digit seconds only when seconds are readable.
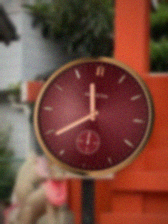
11.39
